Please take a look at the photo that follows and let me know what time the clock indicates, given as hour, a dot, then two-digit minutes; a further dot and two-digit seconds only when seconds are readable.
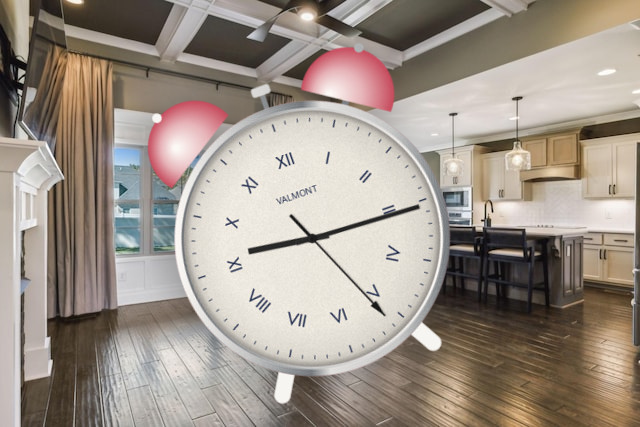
9.15.26
